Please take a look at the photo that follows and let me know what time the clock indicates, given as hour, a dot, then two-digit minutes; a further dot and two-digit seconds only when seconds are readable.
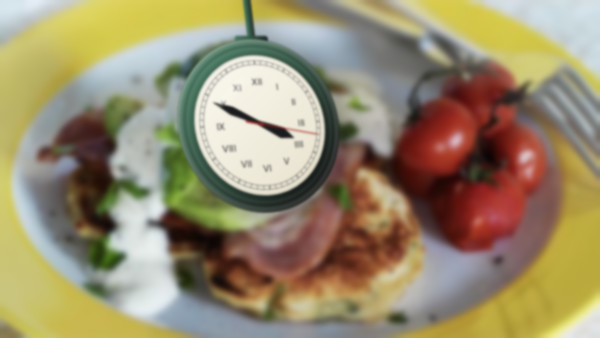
3.49.17
